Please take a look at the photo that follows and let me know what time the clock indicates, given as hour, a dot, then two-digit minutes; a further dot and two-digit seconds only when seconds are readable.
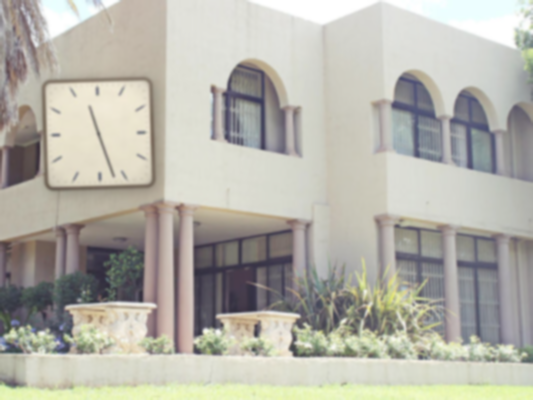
11.27
